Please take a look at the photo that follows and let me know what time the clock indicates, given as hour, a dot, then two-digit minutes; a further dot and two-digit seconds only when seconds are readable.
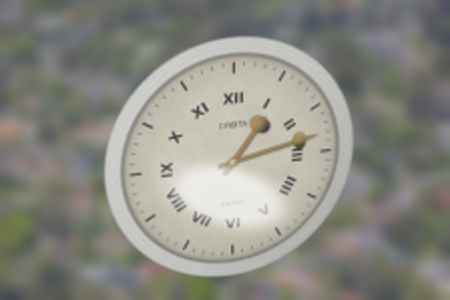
1.13
